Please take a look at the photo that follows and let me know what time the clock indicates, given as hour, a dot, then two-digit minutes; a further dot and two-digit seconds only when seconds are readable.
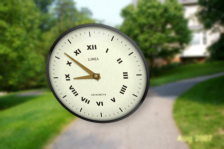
8.52
